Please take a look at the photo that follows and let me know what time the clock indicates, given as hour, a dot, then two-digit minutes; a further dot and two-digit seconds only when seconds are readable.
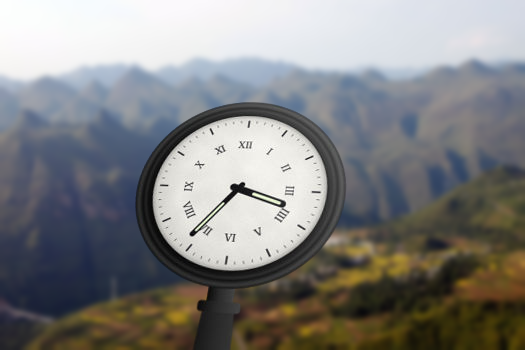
3.36
